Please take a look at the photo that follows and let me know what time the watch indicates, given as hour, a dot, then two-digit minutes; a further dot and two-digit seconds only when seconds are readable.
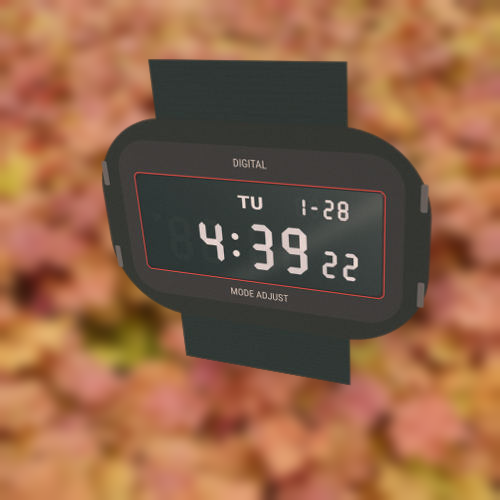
4.39.22
